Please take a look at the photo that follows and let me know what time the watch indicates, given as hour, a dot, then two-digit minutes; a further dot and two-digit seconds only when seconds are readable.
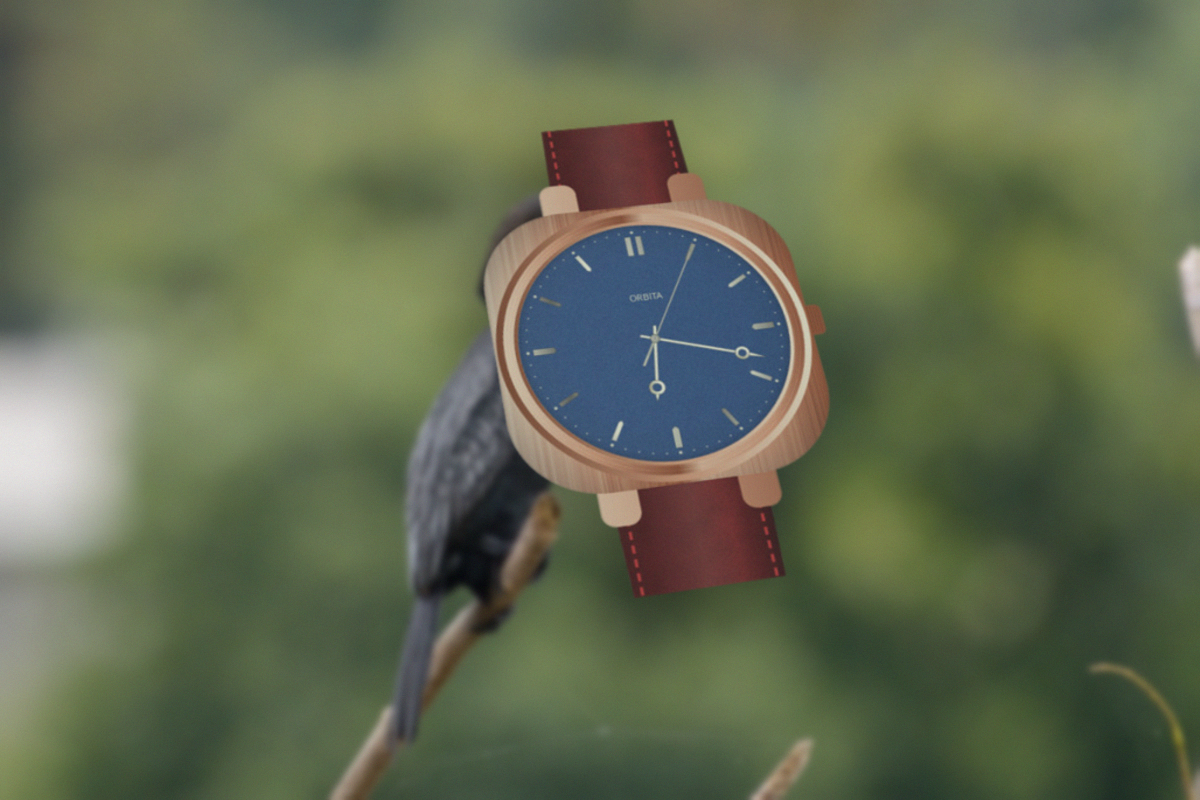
6.18.05
